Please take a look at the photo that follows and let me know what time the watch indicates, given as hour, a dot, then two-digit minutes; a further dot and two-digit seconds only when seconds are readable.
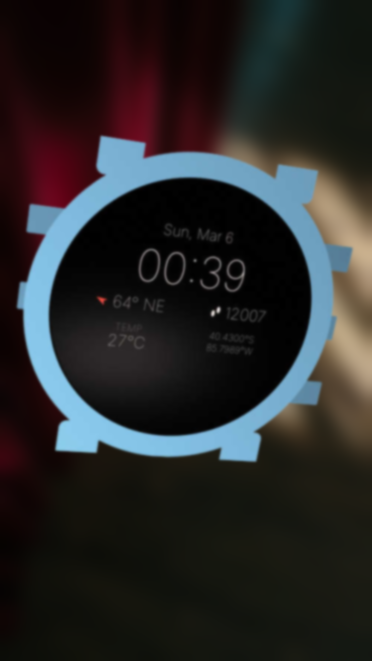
0.39
